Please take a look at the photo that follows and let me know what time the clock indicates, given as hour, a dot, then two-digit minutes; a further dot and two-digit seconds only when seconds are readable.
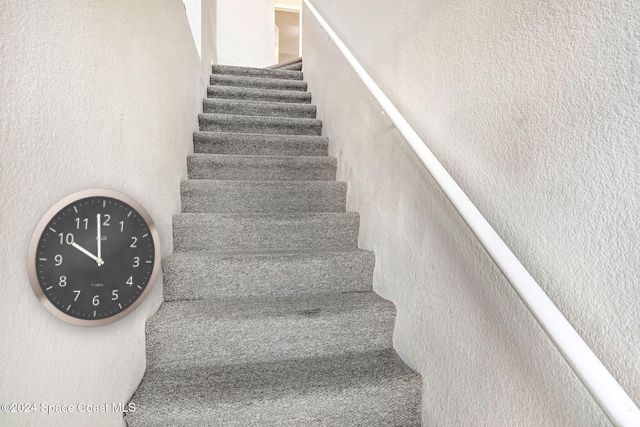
9.59
